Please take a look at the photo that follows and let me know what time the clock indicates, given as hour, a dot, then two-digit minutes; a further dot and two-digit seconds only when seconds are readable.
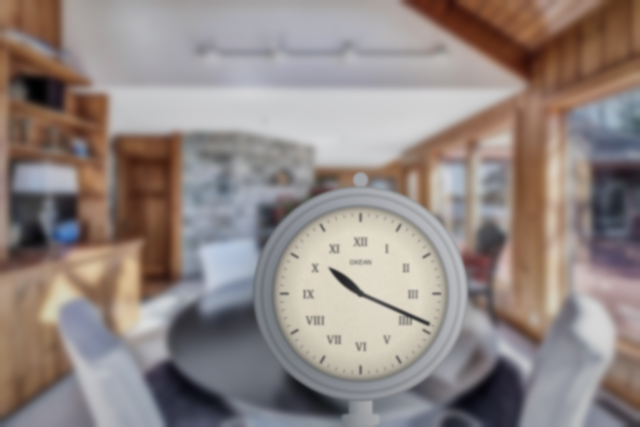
10.19
